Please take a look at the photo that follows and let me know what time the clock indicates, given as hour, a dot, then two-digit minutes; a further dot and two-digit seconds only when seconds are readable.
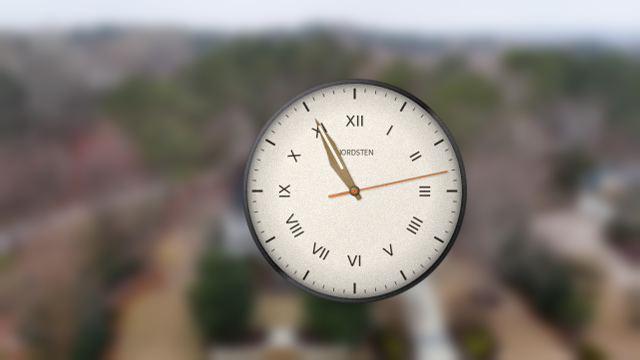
10.55.13
